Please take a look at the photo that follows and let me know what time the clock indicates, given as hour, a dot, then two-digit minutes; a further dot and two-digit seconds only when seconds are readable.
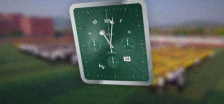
11.02
